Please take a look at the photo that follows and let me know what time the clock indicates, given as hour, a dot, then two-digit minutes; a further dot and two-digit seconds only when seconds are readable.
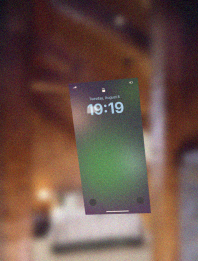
19.19
